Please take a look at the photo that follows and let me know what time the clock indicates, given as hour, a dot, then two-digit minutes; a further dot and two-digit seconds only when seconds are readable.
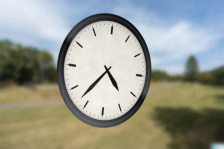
4.37
